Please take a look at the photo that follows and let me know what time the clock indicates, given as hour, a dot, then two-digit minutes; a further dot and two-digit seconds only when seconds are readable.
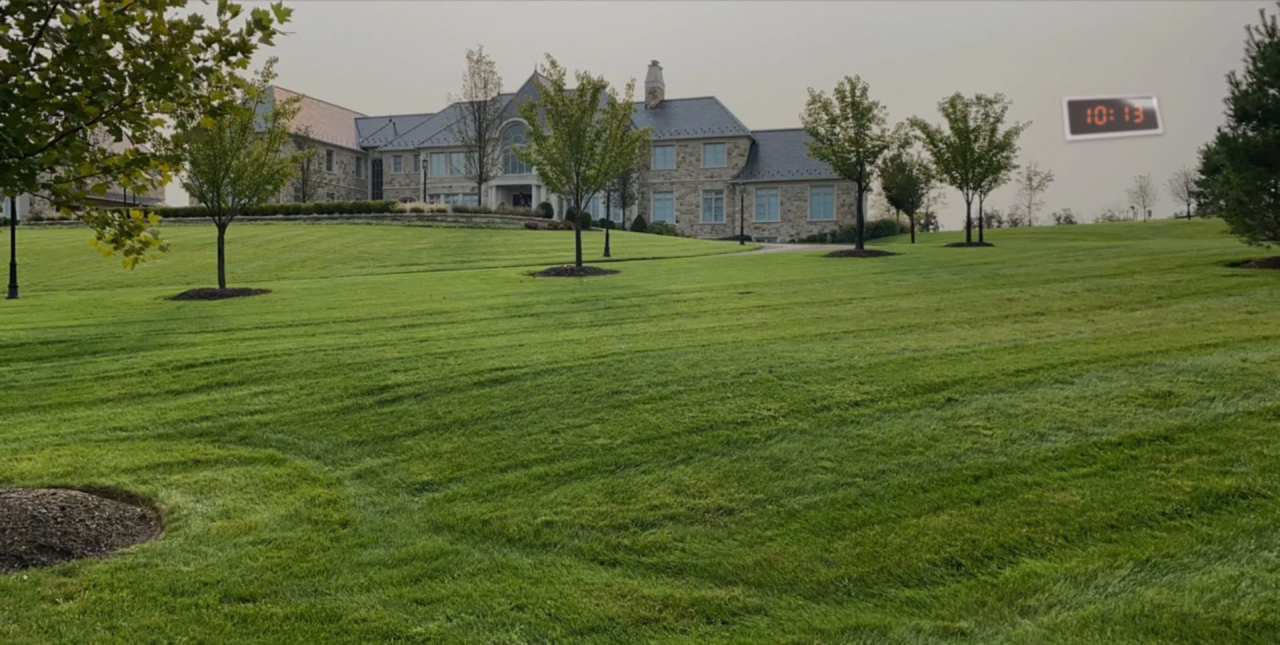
10.13
